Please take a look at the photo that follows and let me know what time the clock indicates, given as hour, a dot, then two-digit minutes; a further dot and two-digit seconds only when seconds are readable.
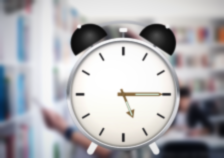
5.15
